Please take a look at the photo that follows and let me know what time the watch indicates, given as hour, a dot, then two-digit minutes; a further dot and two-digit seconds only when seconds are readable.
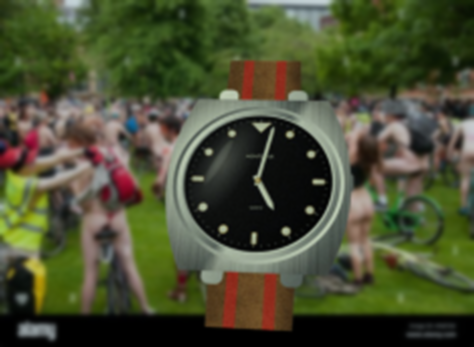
5.02
